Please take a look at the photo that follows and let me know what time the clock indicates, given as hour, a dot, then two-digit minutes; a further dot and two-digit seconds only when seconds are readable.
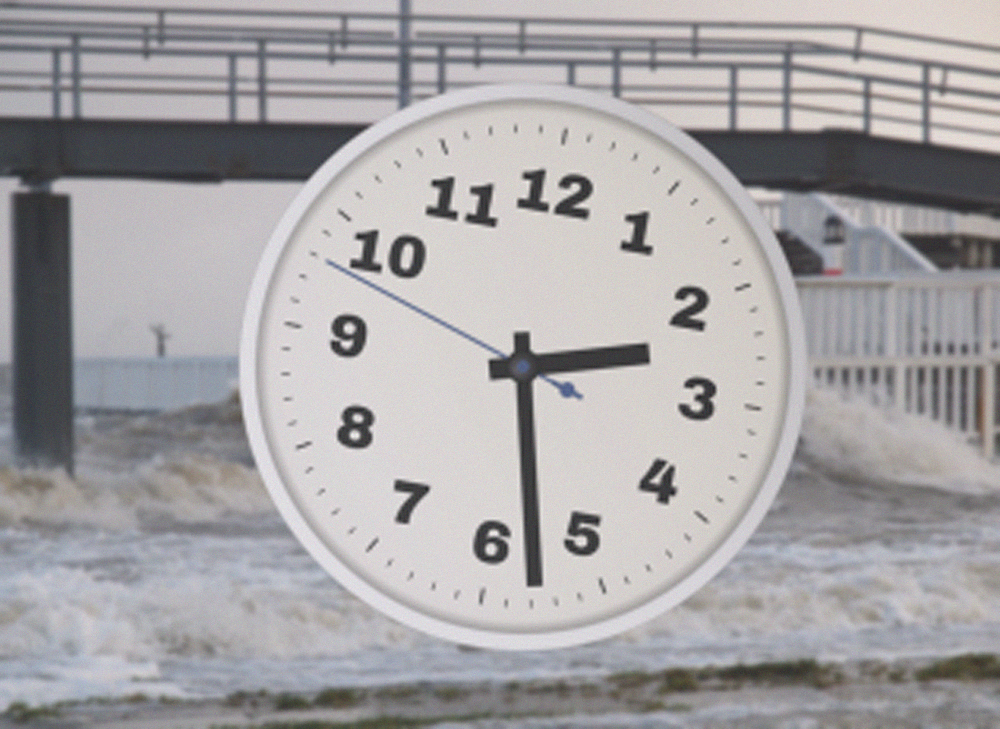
2.27.48
